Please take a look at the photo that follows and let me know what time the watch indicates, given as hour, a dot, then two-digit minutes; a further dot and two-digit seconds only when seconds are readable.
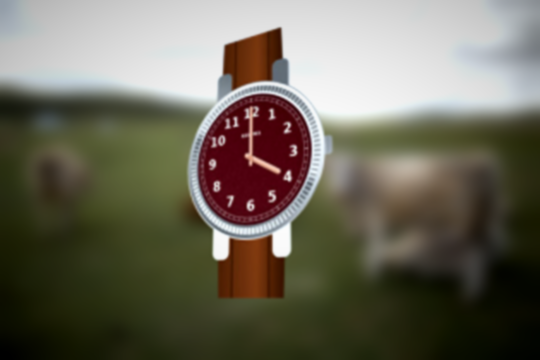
4.00
